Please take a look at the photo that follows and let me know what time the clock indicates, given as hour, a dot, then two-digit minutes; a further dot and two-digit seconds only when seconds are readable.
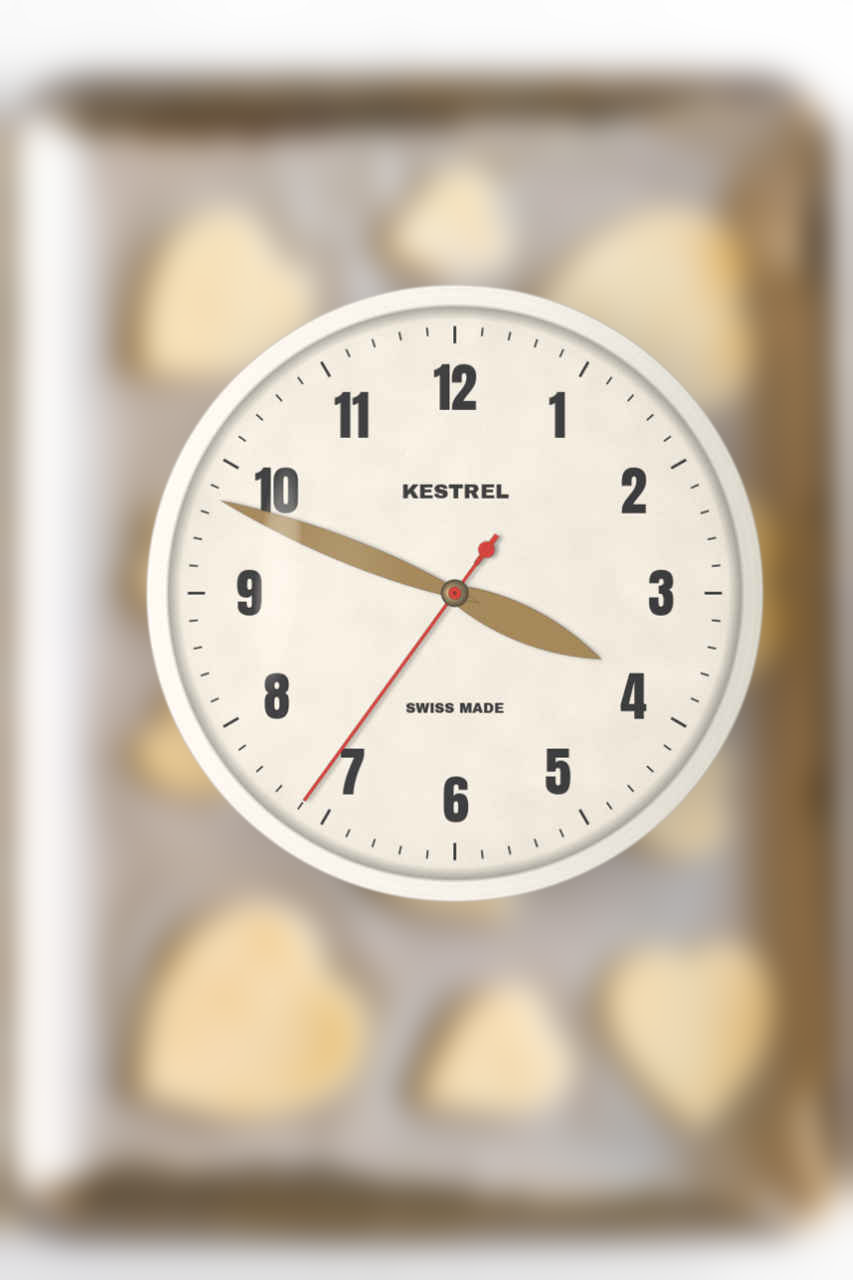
3.48.36
